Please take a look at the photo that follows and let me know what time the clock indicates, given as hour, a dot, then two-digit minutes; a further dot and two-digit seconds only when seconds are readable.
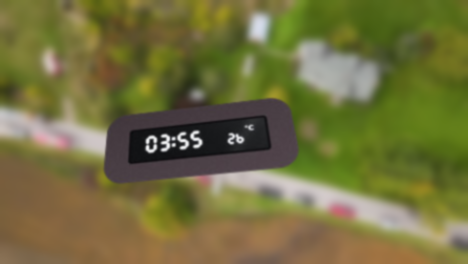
3.55
